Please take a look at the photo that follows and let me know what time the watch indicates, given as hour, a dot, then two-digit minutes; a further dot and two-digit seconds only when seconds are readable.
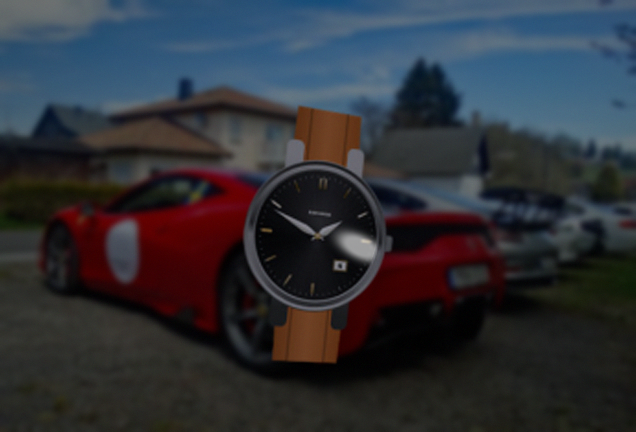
1.49
